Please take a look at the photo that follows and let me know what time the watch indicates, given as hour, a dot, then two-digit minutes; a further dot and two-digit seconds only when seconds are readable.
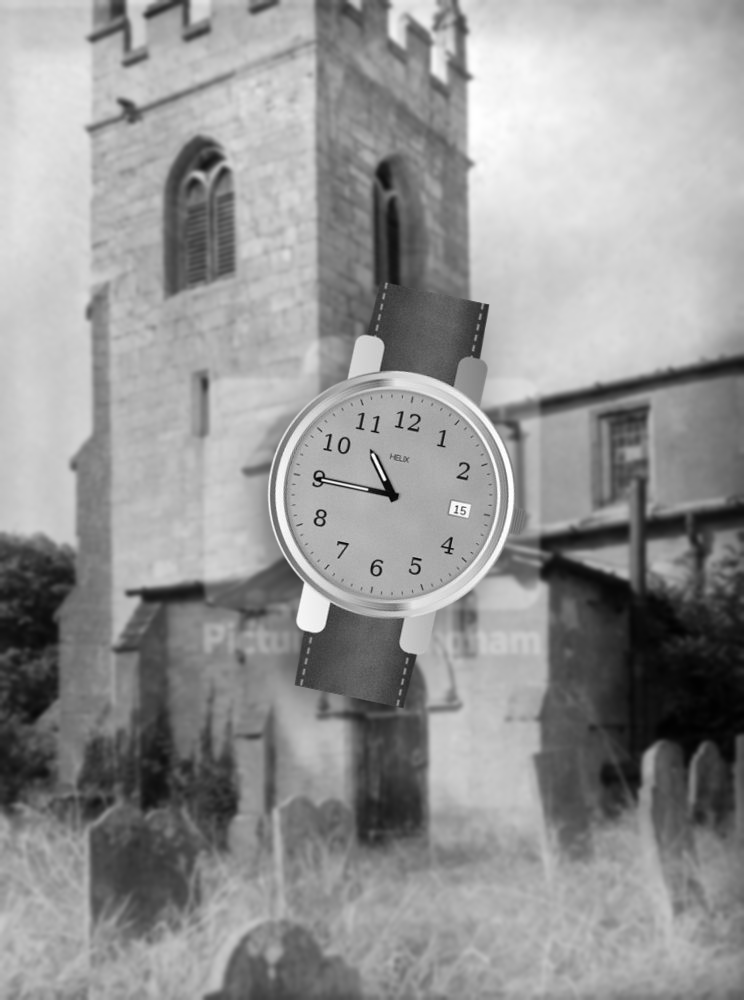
10.45
